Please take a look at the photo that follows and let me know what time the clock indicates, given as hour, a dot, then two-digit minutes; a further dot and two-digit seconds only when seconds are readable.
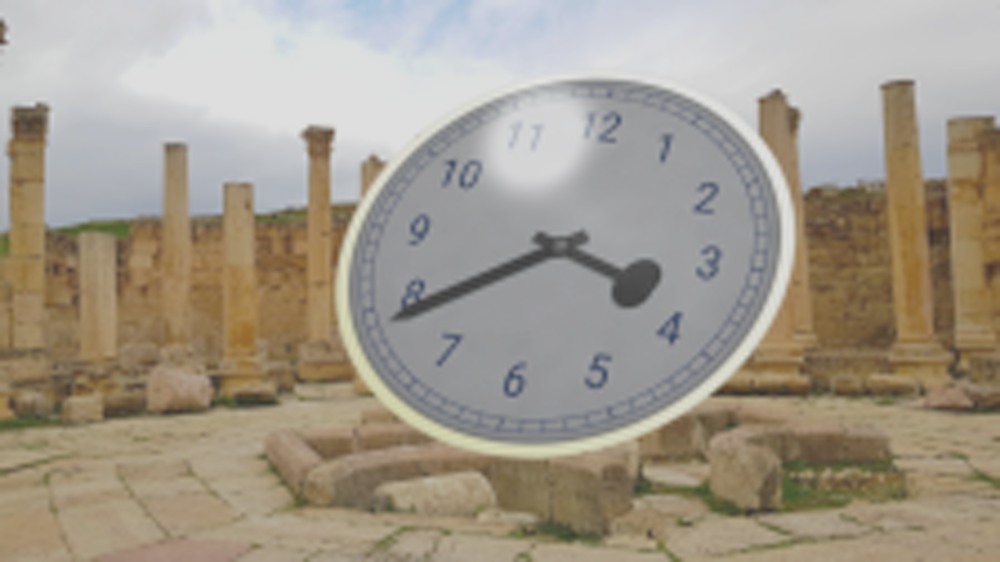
3.39
